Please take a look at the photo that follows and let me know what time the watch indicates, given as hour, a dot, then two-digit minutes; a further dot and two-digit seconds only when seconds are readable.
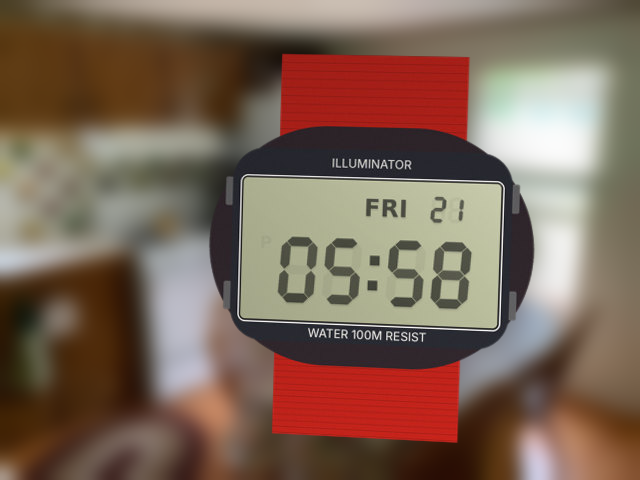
5.58
